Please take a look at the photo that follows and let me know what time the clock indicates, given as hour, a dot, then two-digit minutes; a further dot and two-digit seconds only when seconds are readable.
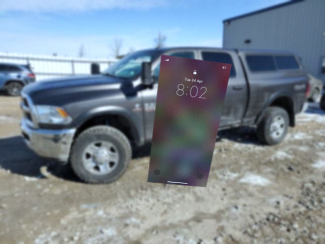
8.02
